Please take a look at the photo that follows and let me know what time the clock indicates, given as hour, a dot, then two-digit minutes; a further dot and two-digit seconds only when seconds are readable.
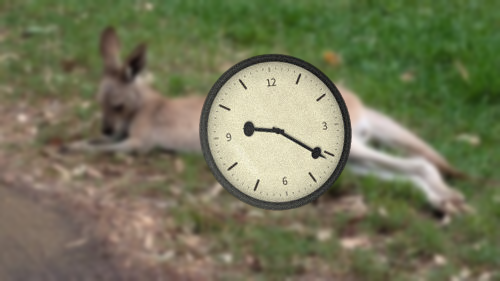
9.21
